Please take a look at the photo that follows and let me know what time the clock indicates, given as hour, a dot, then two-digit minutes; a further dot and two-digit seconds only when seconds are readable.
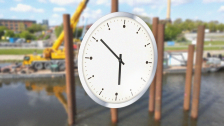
5.51
